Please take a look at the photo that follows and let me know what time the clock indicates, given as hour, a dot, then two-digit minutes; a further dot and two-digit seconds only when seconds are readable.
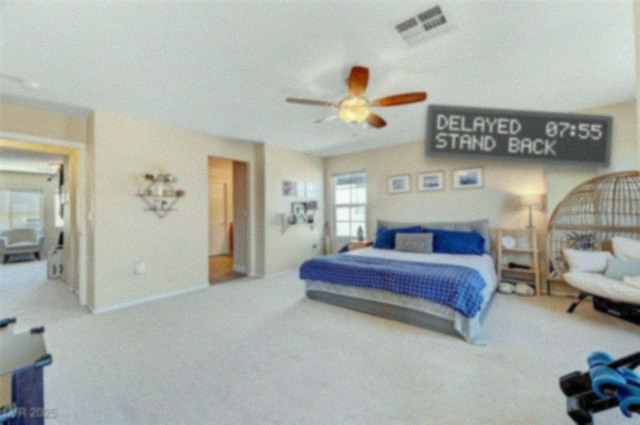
7.55
